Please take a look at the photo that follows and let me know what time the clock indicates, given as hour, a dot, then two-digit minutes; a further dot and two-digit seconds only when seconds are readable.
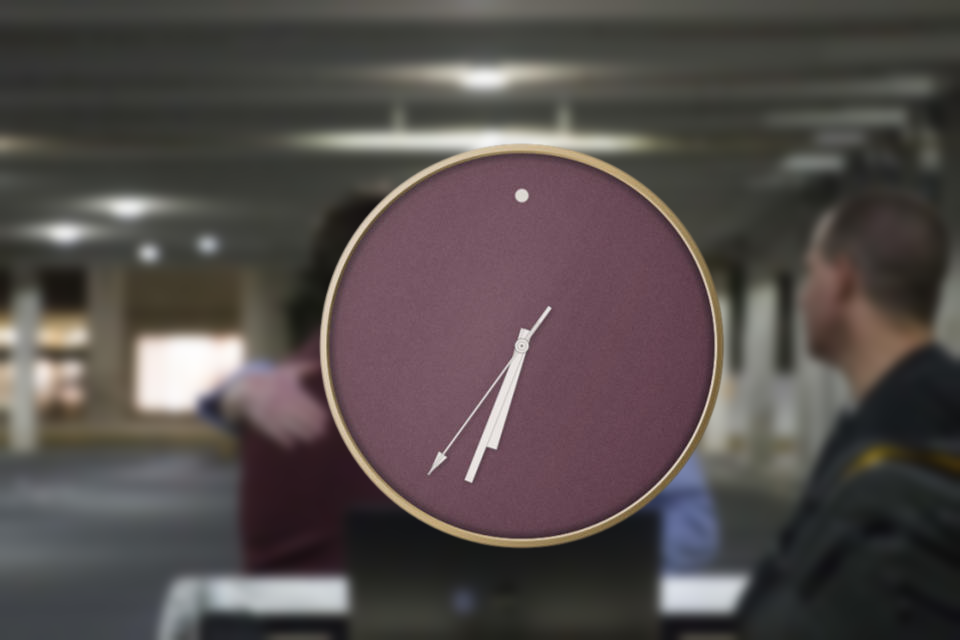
6.33.36
